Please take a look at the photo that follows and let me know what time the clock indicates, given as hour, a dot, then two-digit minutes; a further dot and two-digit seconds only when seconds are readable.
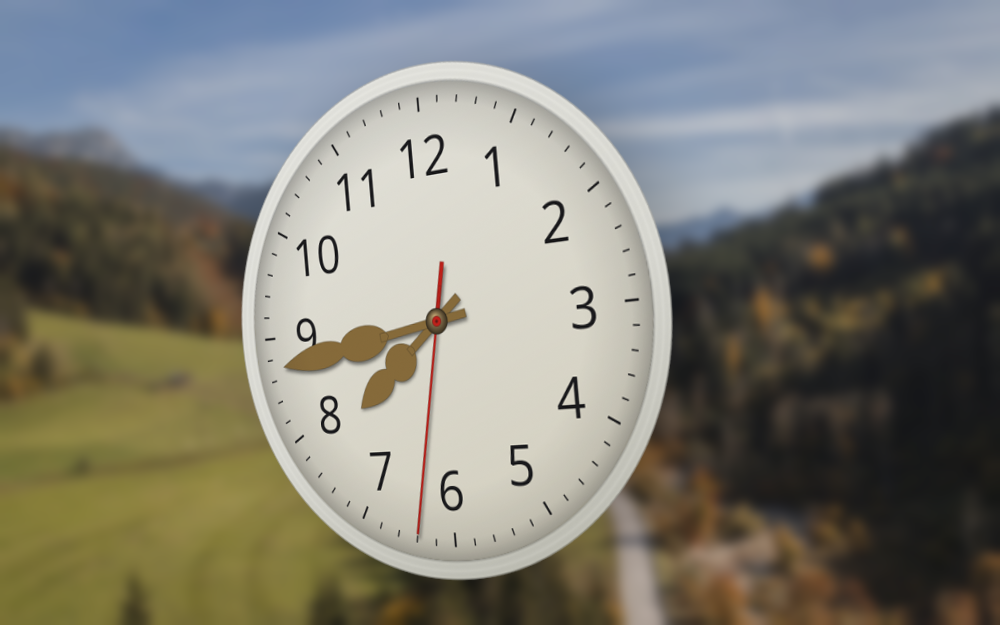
7.43.32
